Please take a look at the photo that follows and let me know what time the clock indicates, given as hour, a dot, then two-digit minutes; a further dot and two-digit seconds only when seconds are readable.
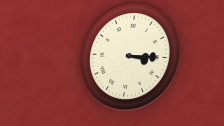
3.15
